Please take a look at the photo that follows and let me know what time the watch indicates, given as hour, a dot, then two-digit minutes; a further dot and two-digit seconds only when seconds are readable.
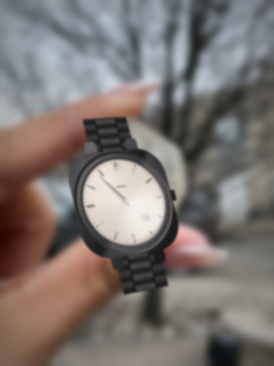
10.54
